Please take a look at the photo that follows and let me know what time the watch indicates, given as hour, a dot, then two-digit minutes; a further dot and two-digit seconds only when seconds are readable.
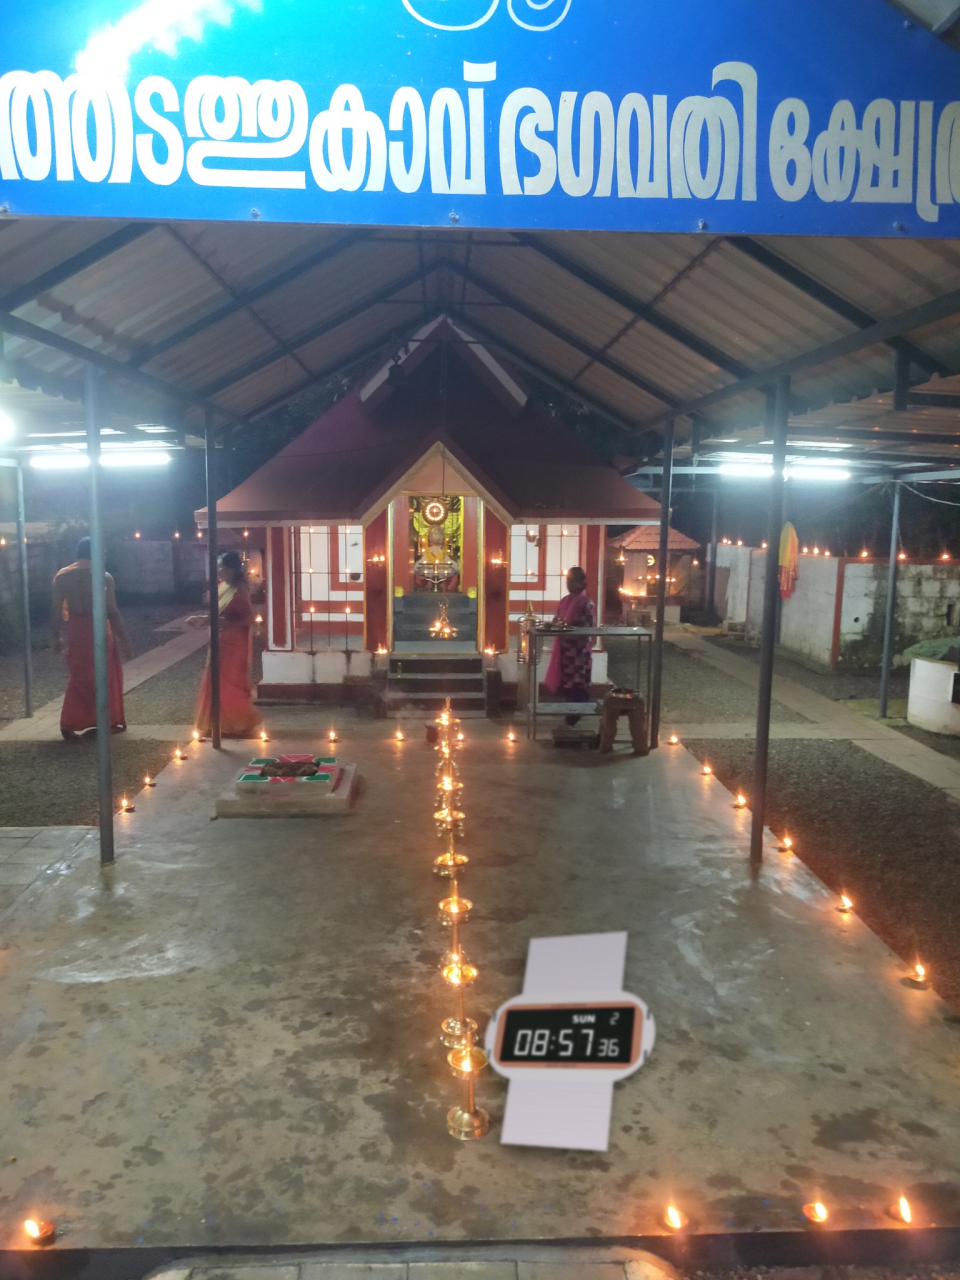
8.57.36
